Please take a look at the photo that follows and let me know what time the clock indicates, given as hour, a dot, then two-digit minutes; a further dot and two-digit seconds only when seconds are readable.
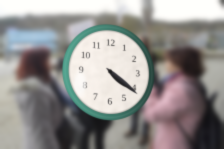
4.21
